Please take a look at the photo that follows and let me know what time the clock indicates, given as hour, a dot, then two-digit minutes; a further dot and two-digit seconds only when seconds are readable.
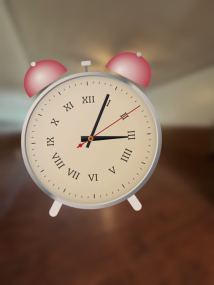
3.04.10
